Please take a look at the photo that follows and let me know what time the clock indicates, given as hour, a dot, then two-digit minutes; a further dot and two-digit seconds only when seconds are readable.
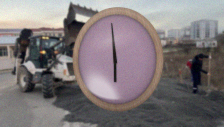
5.59
